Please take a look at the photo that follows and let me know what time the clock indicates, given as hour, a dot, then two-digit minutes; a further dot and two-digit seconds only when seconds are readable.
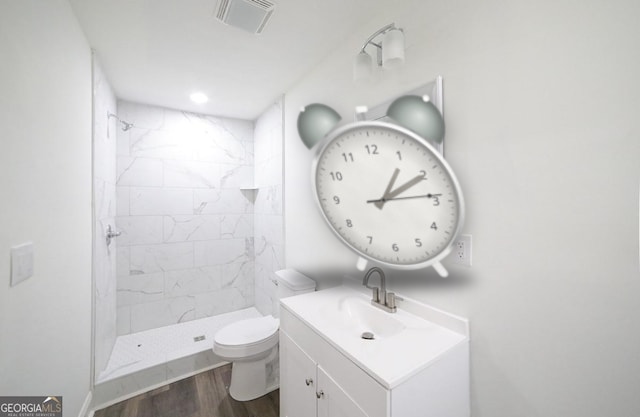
1.10.14
